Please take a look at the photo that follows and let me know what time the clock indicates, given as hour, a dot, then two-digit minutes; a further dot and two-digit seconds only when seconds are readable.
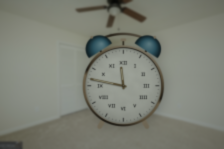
11.47
